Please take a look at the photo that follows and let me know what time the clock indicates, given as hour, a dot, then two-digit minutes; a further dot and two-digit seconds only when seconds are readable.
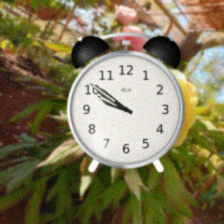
9.51
